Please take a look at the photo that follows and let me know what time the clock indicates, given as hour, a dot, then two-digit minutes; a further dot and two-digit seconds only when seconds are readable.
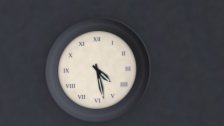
4.28
